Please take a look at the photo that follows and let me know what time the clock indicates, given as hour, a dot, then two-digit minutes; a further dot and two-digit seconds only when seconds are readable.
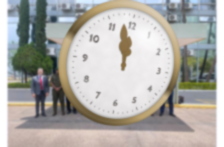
11.58
